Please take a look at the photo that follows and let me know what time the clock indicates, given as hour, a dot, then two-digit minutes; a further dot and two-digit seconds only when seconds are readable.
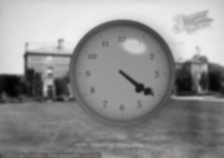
4.21
